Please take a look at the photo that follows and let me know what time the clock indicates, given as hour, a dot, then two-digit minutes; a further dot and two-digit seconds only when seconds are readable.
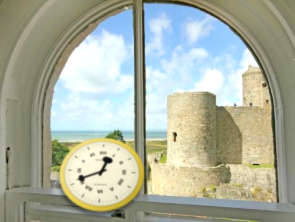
12.41
